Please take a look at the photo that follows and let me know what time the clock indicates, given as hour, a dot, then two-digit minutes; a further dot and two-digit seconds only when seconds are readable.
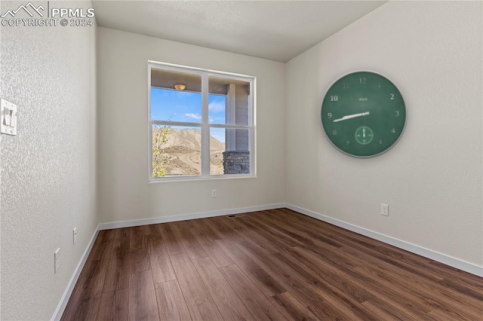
8.43
